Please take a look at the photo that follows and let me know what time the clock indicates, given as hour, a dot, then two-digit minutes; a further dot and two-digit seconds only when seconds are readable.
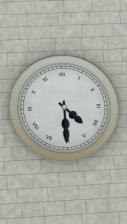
4.30
